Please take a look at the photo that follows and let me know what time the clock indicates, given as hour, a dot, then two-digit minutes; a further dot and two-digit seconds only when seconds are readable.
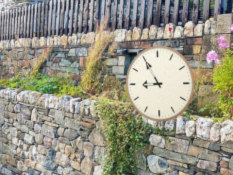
8.55
